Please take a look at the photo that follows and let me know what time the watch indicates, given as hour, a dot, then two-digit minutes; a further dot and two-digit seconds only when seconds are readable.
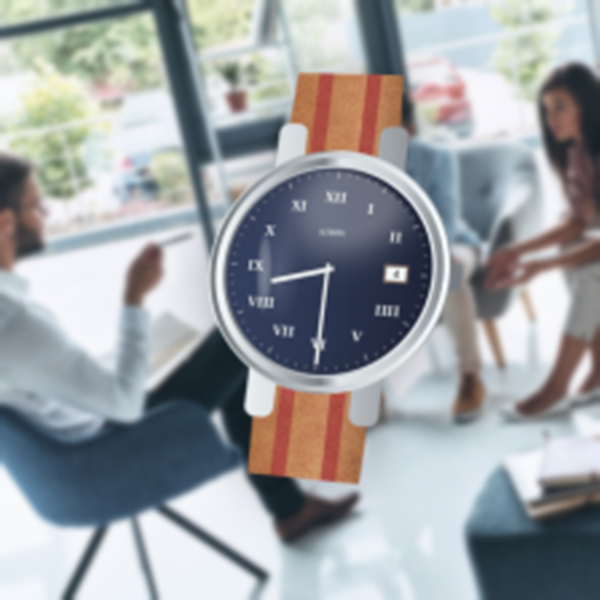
8.30
